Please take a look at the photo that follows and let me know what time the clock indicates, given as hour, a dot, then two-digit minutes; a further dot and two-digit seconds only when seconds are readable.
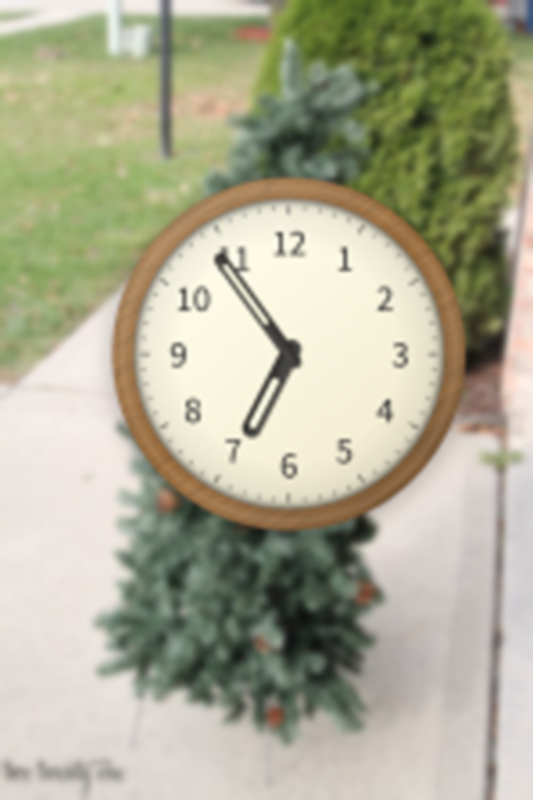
6.54
